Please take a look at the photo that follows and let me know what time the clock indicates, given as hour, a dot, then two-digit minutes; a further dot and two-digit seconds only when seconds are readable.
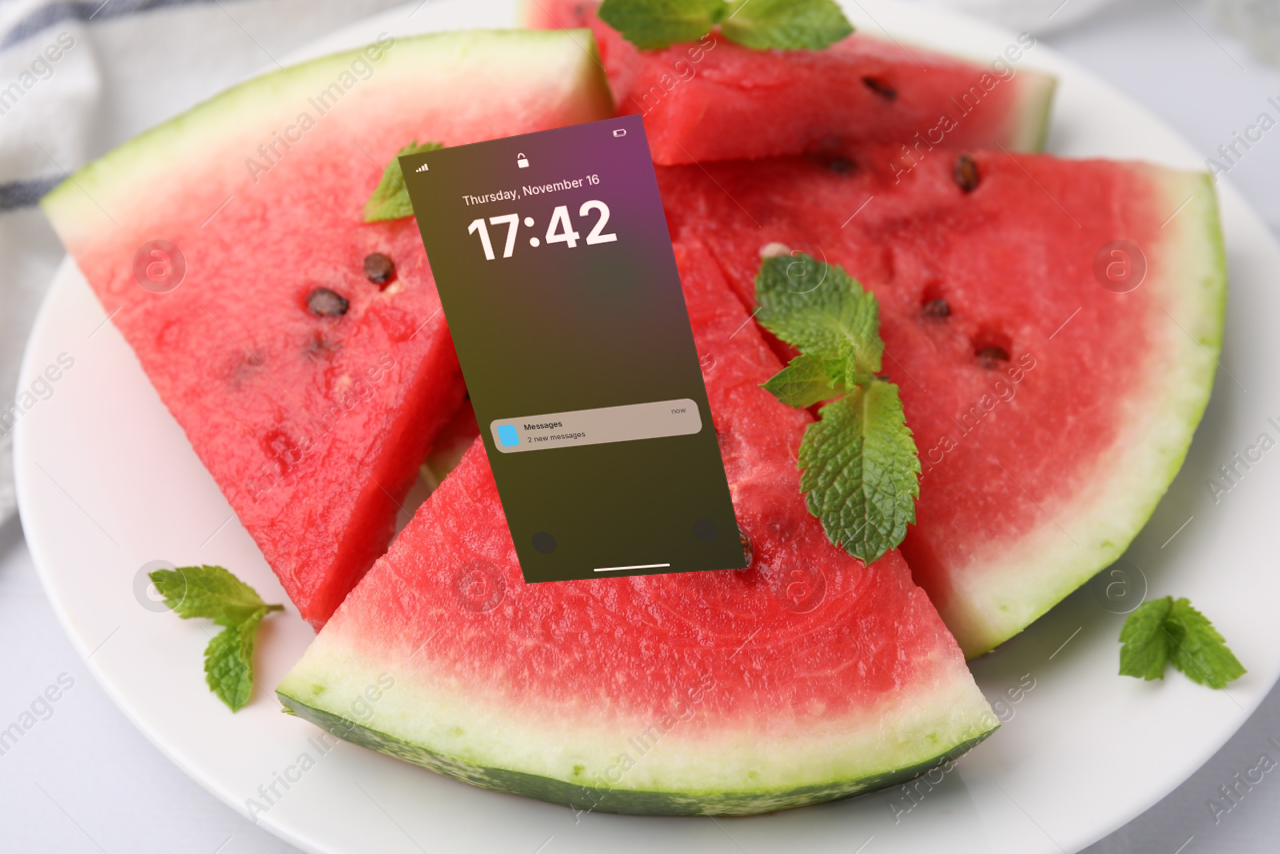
17.42
